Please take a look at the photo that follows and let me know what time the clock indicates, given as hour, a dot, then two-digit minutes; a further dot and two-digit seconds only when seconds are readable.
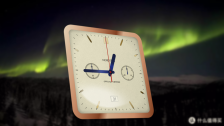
12.45
